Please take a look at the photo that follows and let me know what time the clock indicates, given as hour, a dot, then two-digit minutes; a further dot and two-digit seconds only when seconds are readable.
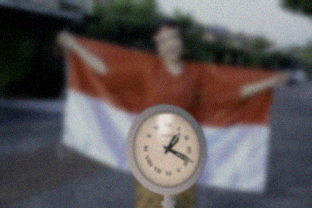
1.19
